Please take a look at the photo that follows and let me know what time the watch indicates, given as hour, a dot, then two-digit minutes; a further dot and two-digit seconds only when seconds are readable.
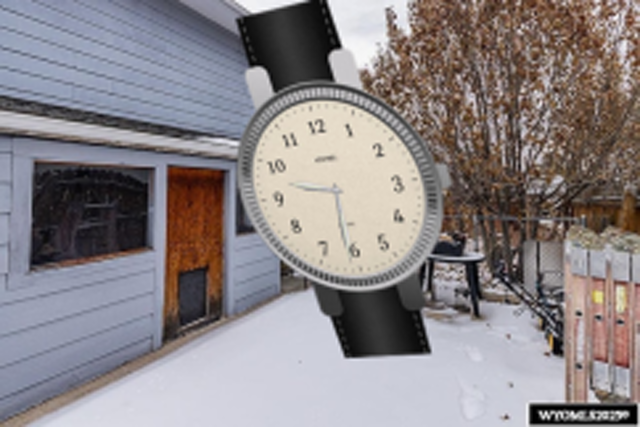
9.31
